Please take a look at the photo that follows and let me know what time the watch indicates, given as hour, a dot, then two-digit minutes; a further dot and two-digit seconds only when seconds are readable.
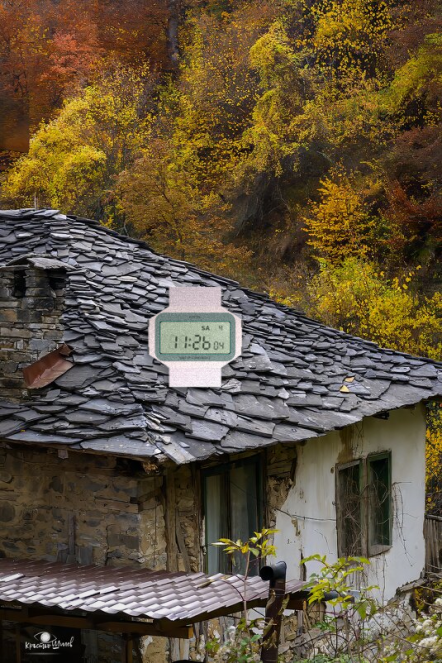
11.26.04
